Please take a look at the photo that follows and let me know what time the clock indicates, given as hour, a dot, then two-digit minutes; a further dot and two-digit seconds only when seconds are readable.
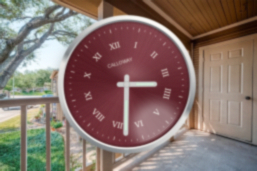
3.33
